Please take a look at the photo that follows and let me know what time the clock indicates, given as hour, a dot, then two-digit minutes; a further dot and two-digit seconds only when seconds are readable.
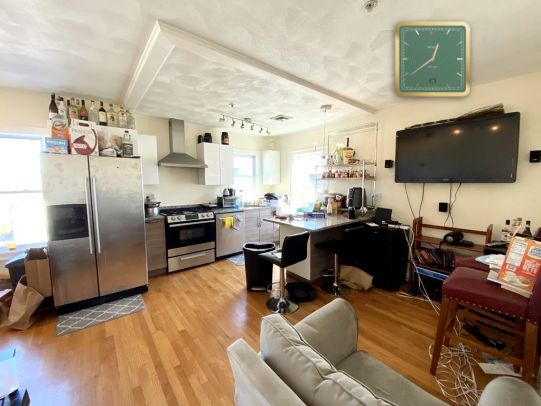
12.39
